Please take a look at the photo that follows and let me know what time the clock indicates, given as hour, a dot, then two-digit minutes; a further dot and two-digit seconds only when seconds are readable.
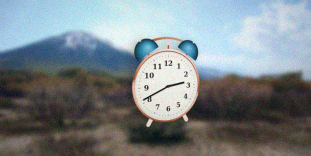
2.41
